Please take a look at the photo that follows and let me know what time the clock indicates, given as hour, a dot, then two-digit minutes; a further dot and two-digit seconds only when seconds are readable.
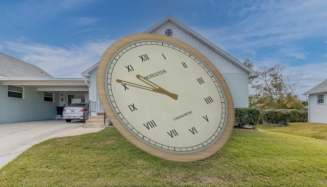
10.51
